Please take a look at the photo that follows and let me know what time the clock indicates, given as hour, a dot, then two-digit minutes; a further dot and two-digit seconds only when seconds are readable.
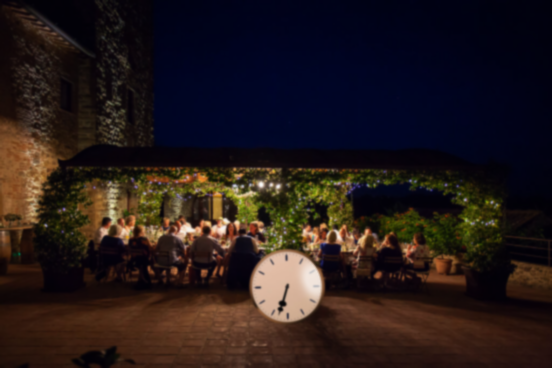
6.33
